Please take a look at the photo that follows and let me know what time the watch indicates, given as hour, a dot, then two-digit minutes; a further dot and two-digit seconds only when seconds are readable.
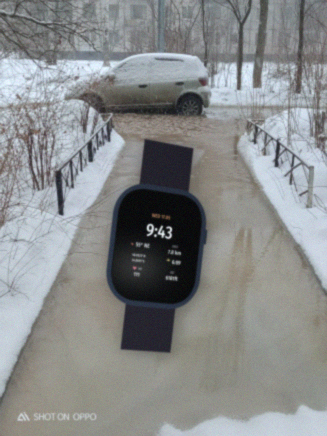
9.43
